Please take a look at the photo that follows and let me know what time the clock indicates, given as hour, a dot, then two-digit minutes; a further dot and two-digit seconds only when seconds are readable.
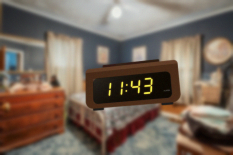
11.43
